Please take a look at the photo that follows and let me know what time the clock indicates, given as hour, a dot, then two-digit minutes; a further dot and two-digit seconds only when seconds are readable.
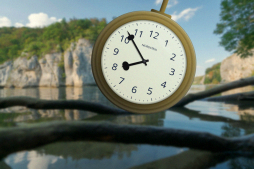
7.52
